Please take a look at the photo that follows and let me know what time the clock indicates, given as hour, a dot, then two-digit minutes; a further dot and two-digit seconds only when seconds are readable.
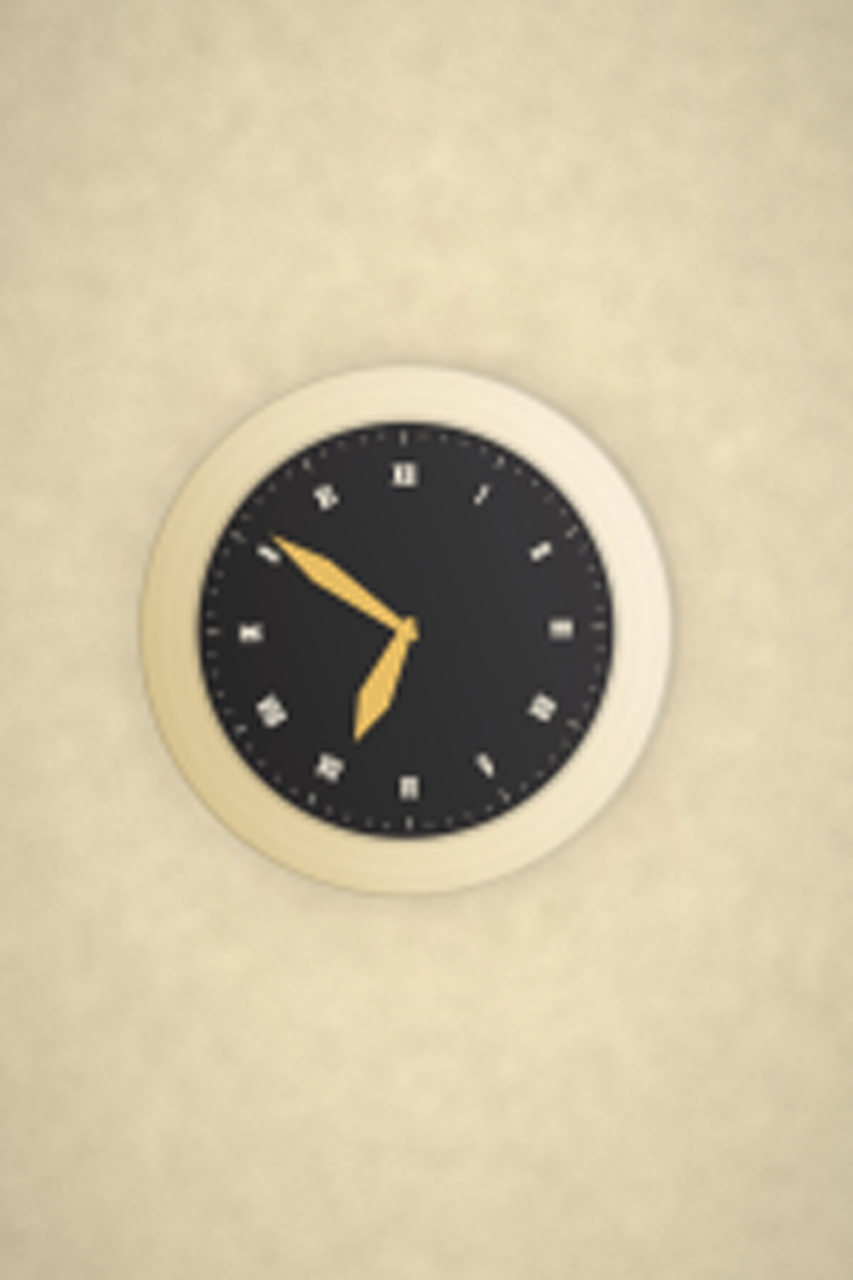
6.51
